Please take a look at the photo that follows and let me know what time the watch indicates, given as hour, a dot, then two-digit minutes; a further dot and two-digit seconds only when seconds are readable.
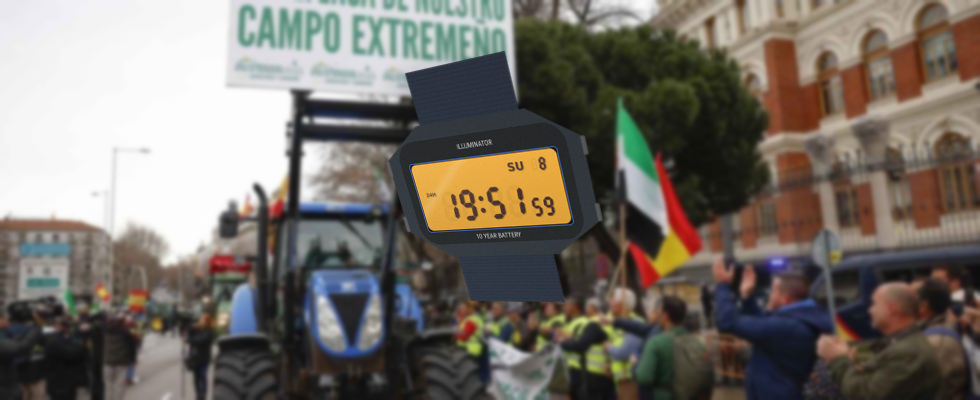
19.51.59
